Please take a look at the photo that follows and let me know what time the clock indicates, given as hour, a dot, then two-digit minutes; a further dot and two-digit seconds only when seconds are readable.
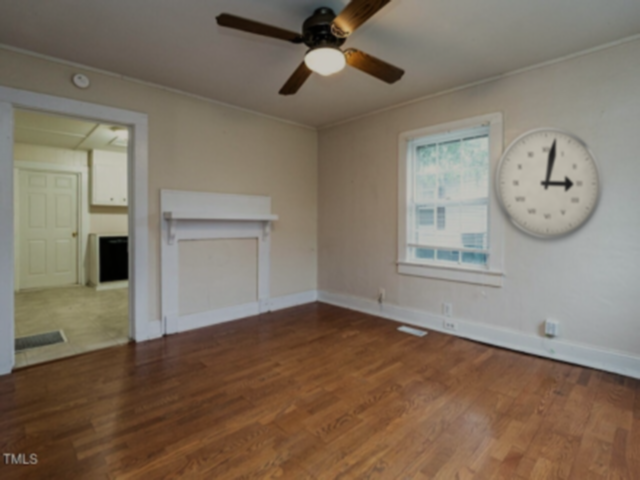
3.02
